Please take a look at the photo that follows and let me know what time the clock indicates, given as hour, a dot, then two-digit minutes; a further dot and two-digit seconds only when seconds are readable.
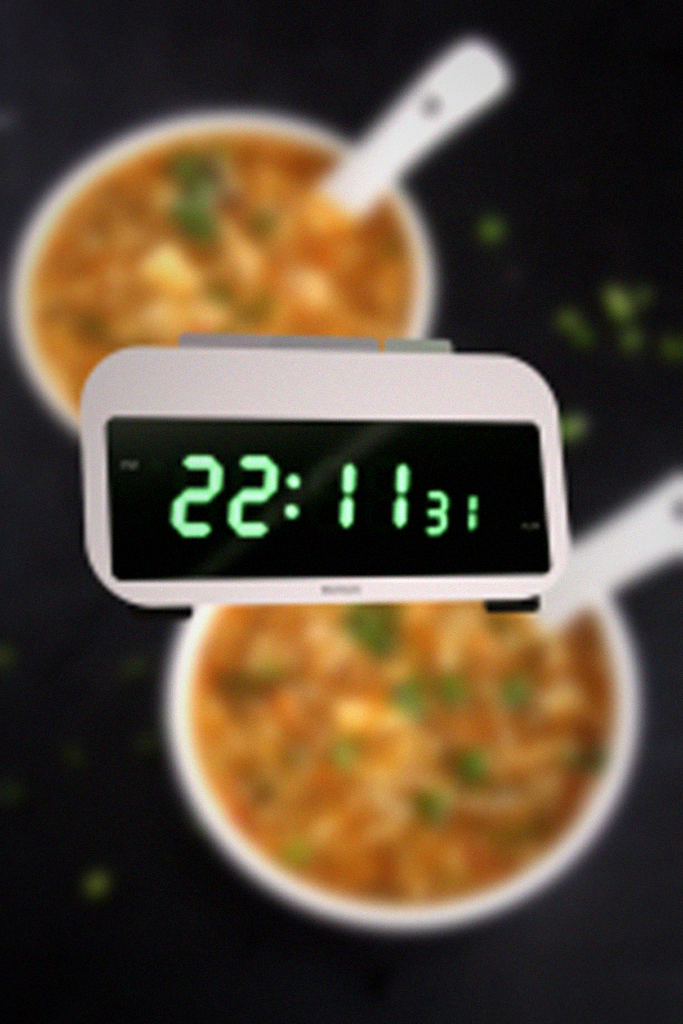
22.11.31
